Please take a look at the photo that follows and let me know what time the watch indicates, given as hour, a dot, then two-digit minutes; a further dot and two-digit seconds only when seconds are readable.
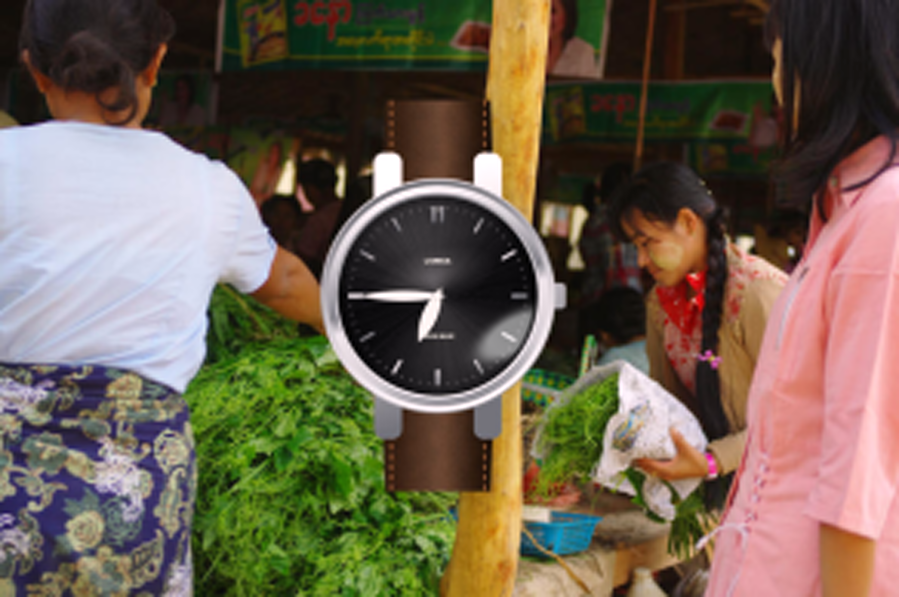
6.45
